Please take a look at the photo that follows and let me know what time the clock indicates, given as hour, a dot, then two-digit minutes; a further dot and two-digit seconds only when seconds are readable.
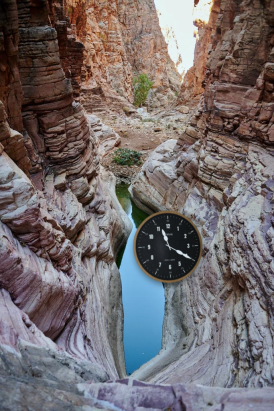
11.20
